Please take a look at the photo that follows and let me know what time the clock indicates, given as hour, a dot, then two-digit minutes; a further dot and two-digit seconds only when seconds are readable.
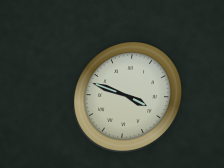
3.48
